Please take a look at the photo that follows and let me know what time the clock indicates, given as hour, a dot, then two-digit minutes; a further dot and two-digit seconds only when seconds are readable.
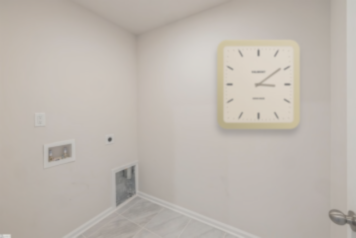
3.09
